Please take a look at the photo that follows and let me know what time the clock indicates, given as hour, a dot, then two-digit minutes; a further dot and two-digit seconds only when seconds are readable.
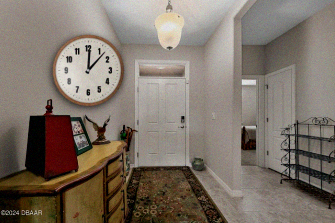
12.07
